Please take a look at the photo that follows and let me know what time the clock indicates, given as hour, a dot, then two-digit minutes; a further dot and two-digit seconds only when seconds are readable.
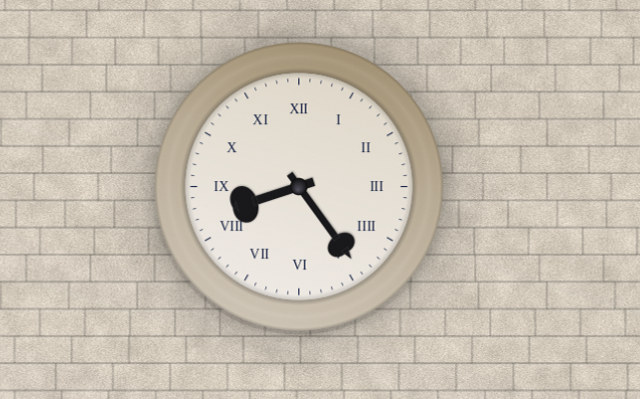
8.24
